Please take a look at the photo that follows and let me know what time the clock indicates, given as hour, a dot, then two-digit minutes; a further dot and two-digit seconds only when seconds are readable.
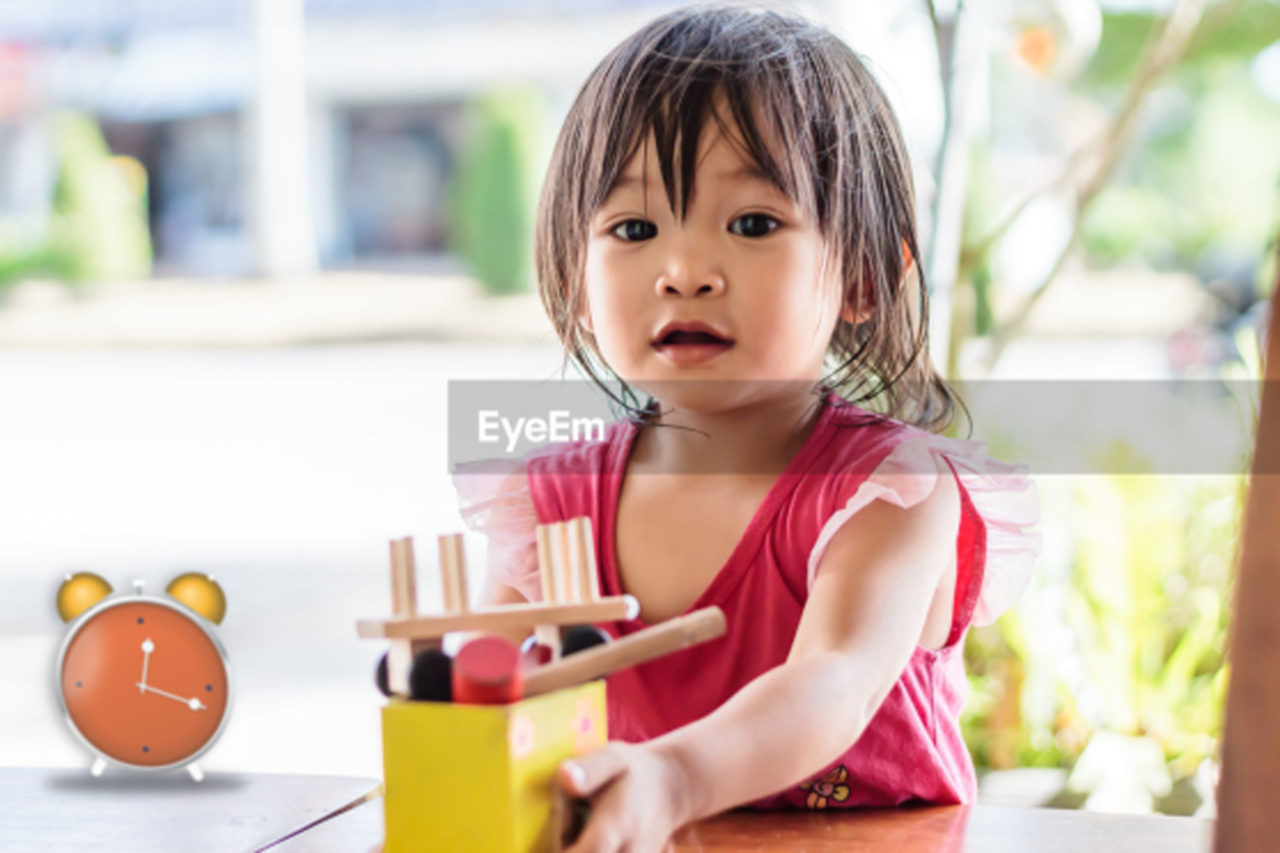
12.18
